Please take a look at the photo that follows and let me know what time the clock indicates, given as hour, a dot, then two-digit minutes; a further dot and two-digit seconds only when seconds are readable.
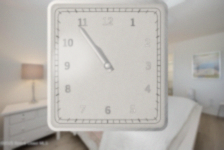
10.54
